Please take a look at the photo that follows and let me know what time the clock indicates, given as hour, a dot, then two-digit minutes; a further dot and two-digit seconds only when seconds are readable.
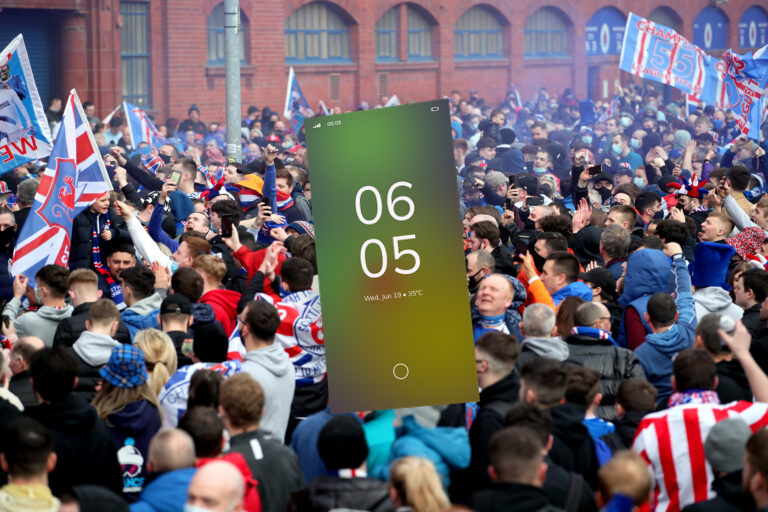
6.05
